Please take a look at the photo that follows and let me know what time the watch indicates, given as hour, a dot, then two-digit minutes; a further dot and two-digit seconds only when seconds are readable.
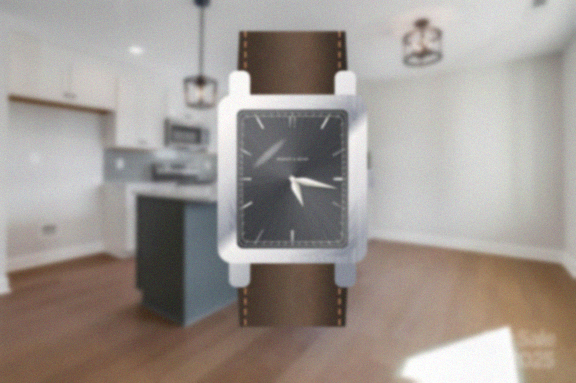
5.17
